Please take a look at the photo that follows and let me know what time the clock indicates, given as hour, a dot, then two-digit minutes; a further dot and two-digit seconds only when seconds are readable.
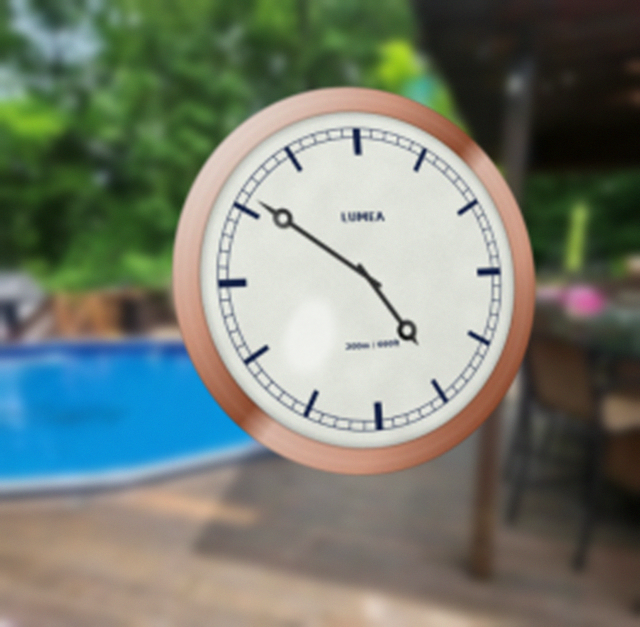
4.51
